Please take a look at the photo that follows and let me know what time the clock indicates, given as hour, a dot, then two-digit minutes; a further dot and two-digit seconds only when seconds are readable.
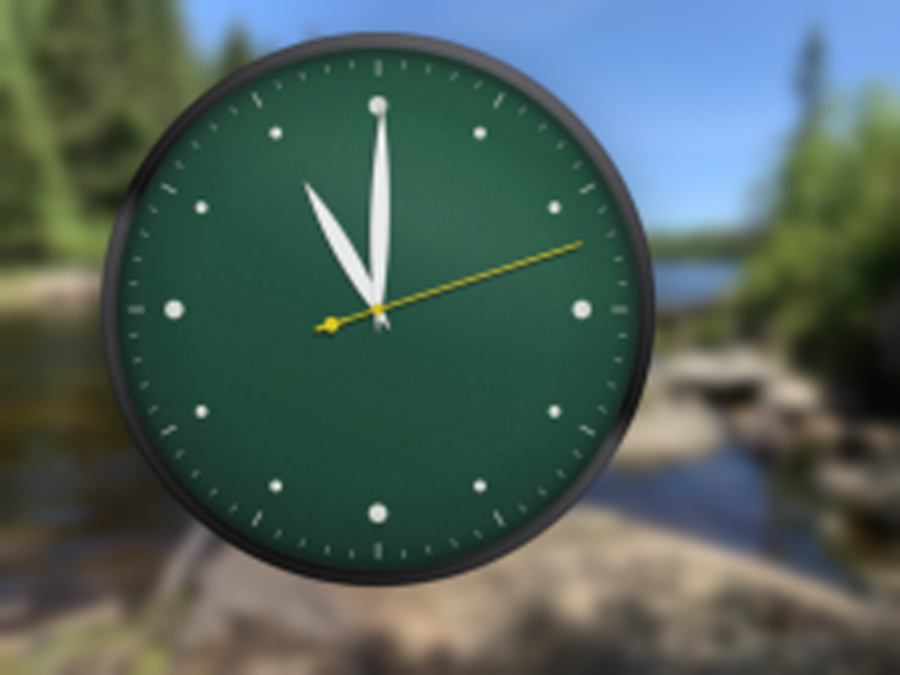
11.00.12
